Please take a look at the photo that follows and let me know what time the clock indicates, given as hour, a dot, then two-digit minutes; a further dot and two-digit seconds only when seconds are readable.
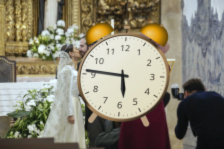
5.46
